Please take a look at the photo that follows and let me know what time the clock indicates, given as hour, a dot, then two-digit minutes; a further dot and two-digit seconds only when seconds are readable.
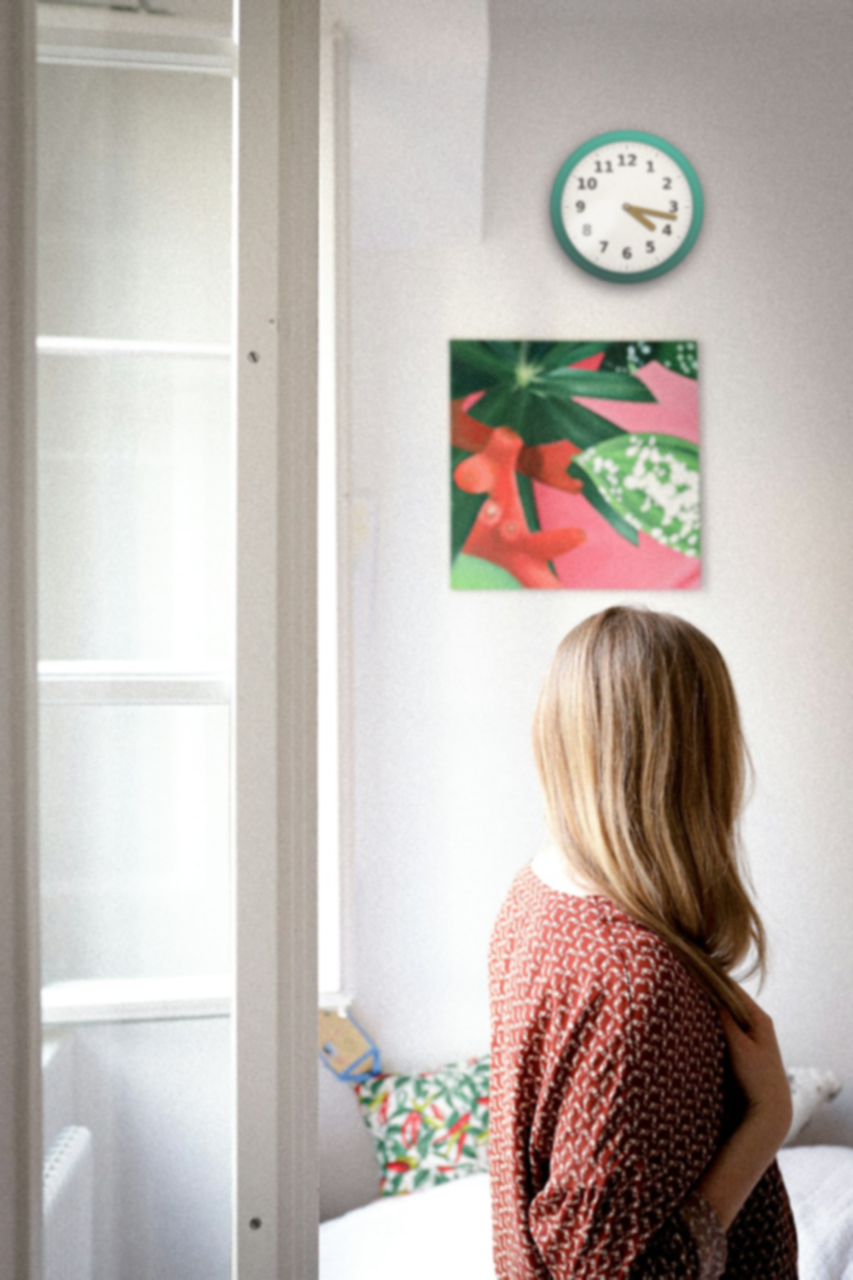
4.17
